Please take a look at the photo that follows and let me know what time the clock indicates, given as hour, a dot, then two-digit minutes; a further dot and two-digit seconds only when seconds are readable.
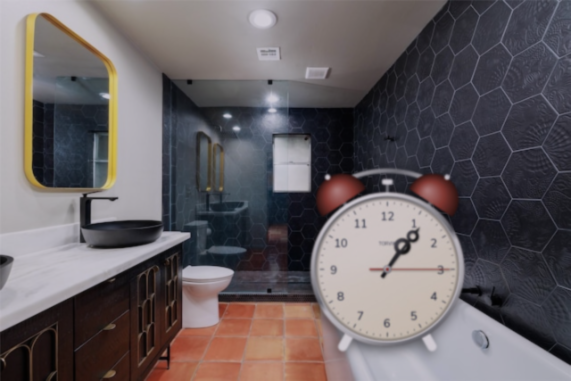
1.06.15
